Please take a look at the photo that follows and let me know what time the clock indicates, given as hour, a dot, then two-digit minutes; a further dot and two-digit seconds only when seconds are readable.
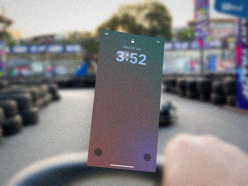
3.52
